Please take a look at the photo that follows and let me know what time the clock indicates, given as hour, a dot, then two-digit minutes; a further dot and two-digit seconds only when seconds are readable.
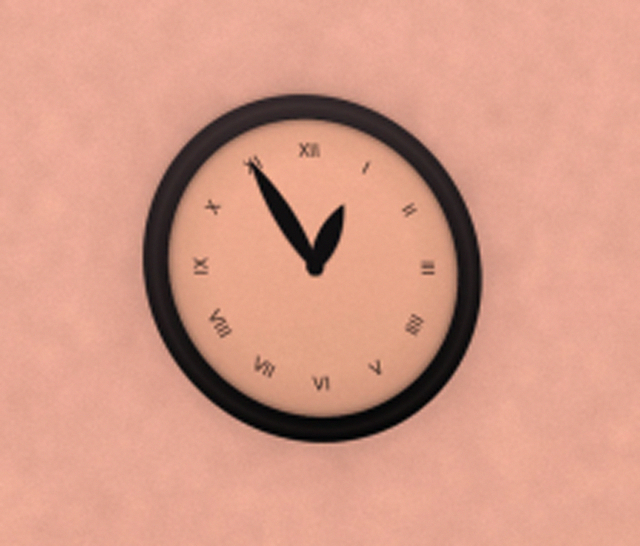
12.55
